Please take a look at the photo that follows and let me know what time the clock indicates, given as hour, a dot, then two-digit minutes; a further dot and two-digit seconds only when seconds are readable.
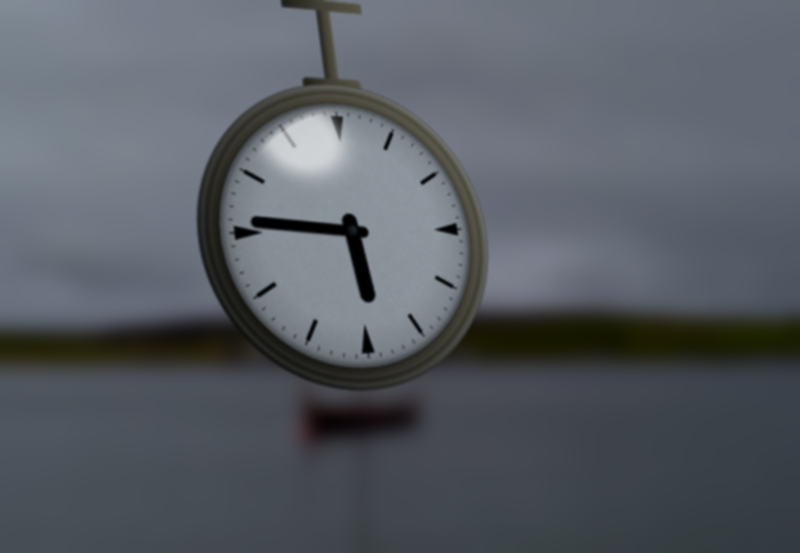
5.46
